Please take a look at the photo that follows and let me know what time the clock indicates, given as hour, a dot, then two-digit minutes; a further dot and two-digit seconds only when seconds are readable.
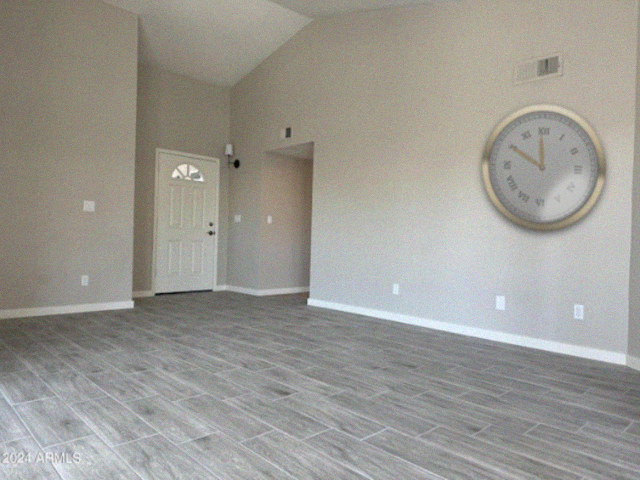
11.50
